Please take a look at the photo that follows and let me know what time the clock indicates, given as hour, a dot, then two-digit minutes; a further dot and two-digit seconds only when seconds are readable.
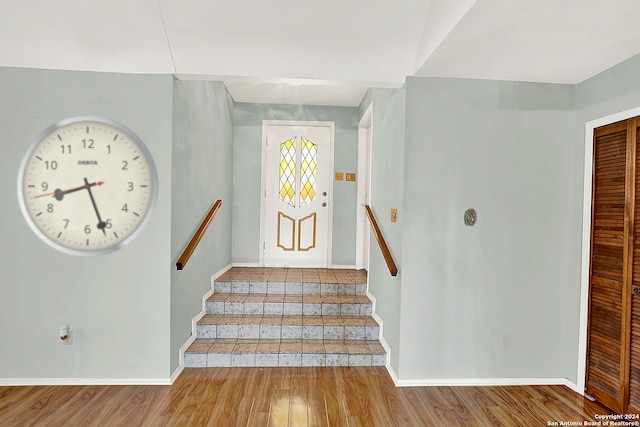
8.26.43
